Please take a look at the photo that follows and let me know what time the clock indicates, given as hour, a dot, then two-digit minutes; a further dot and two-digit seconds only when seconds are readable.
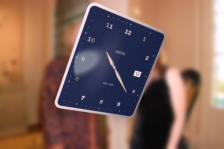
10.22
